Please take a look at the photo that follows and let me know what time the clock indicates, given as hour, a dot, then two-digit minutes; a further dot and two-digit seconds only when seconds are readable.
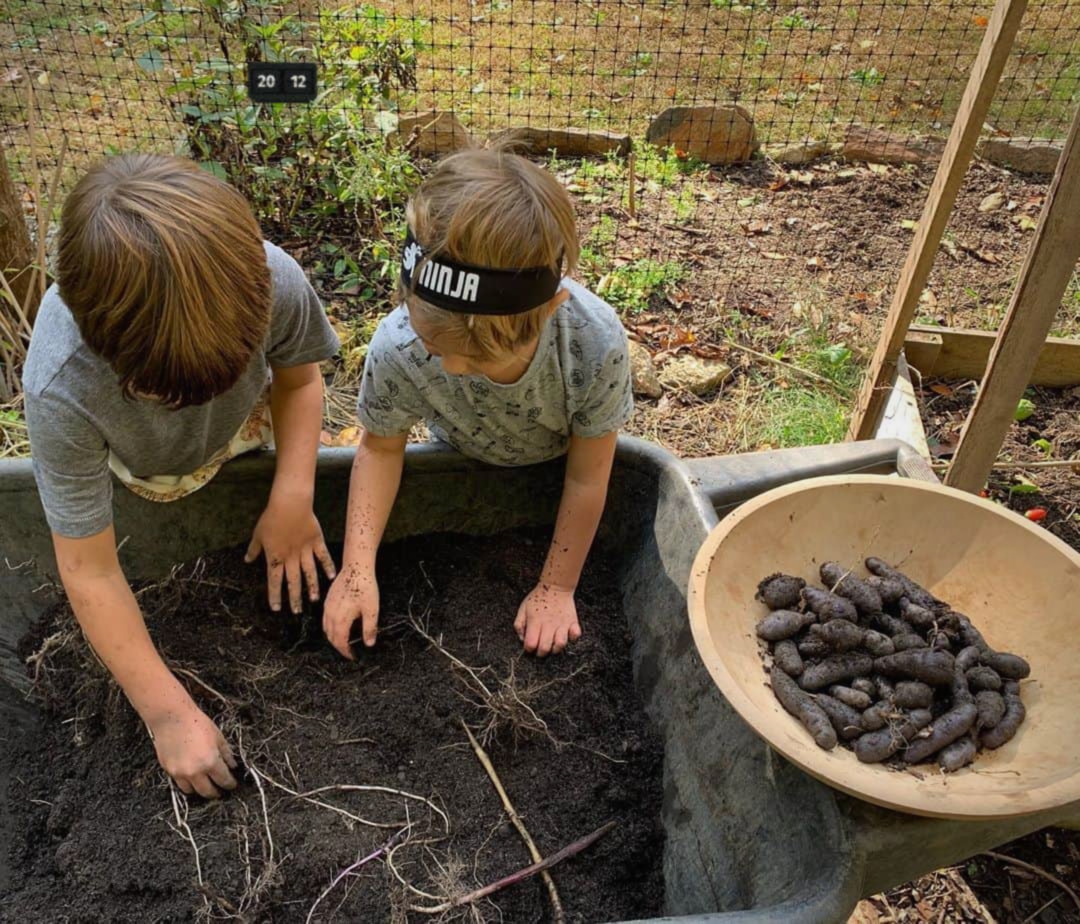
20.12
